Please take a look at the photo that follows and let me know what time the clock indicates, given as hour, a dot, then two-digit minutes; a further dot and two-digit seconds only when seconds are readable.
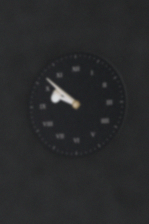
9.52
